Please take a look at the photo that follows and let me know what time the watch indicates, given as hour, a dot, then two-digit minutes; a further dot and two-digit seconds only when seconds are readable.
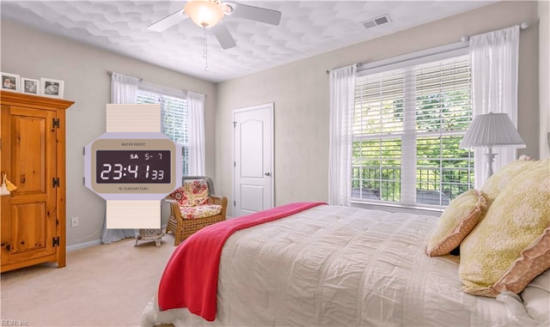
23.41.33
